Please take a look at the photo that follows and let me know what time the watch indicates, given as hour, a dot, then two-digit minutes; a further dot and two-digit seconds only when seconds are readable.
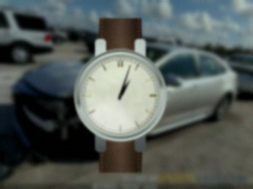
1.03
